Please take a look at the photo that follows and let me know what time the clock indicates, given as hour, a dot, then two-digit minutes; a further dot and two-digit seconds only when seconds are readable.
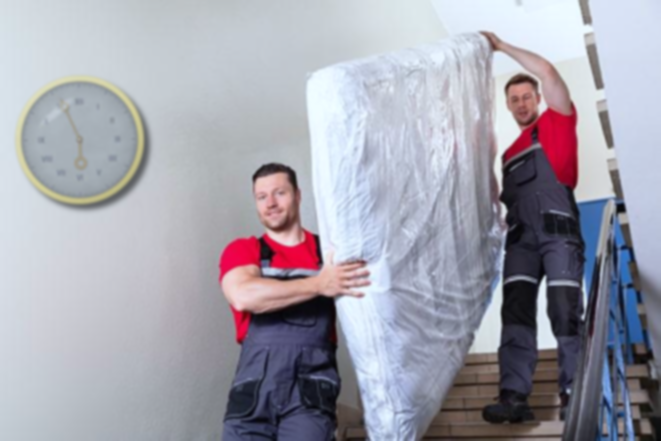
5.56
